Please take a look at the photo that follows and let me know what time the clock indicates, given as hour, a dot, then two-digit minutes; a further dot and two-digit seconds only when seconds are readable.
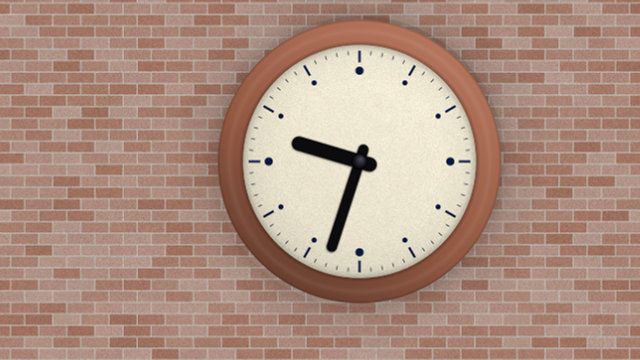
9.33
